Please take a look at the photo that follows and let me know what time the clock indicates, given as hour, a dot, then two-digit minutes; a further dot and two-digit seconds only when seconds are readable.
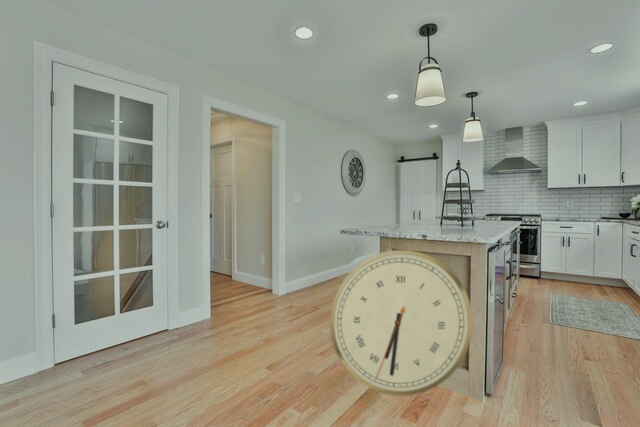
6.30.33
